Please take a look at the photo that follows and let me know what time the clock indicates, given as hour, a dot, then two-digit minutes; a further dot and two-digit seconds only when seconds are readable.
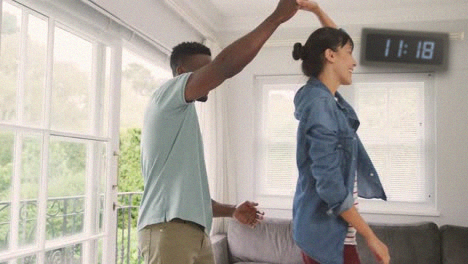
11.18
